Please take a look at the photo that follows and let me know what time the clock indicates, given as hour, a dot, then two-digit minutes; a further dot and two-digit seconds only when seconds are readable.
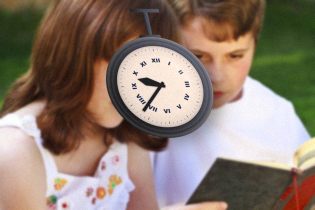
9.37
